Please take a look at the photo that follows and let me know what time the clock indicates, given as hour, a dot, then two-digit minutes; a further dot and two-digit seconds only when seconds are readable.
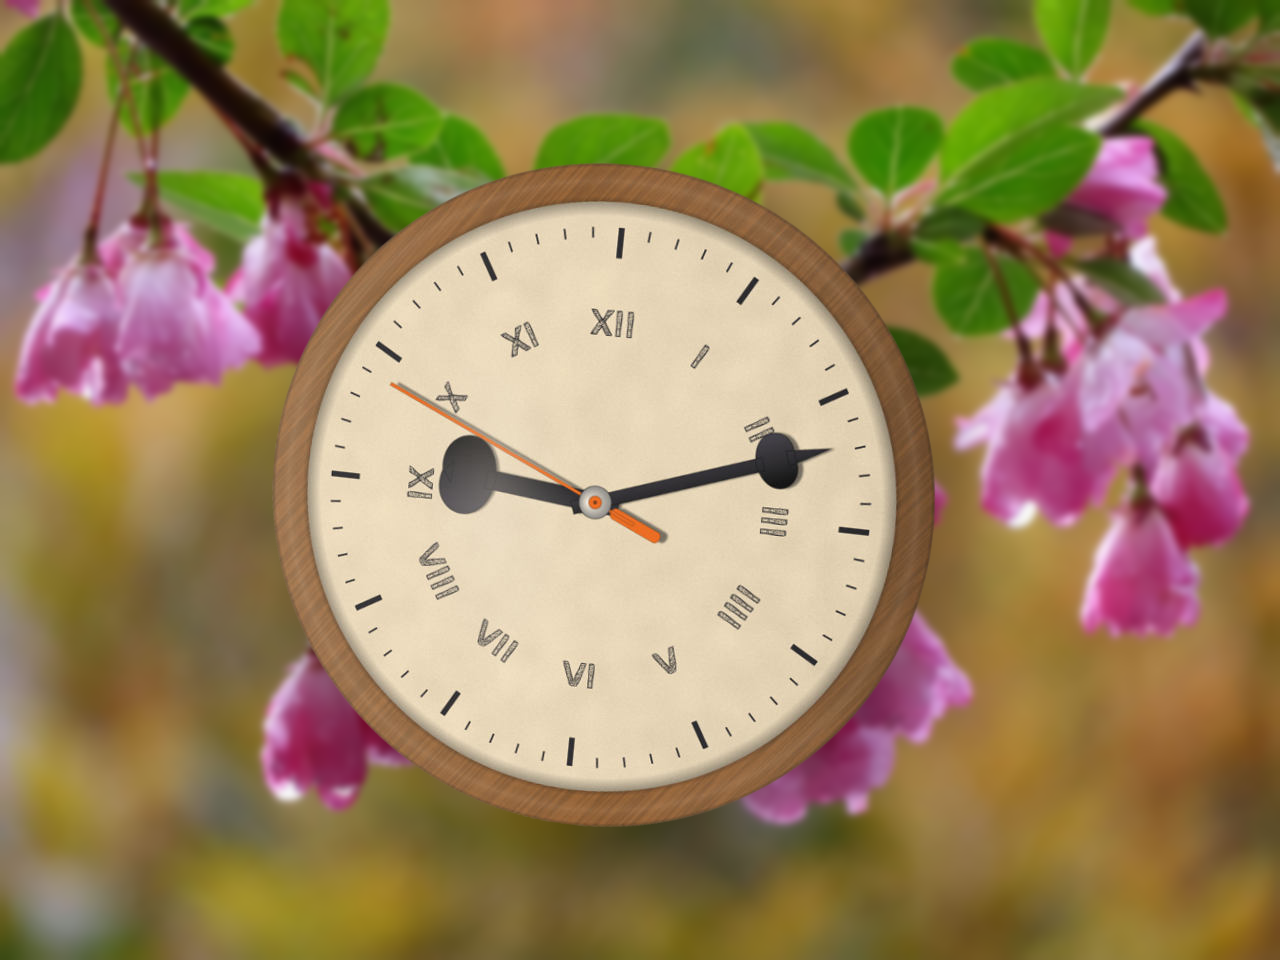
9.11.49
